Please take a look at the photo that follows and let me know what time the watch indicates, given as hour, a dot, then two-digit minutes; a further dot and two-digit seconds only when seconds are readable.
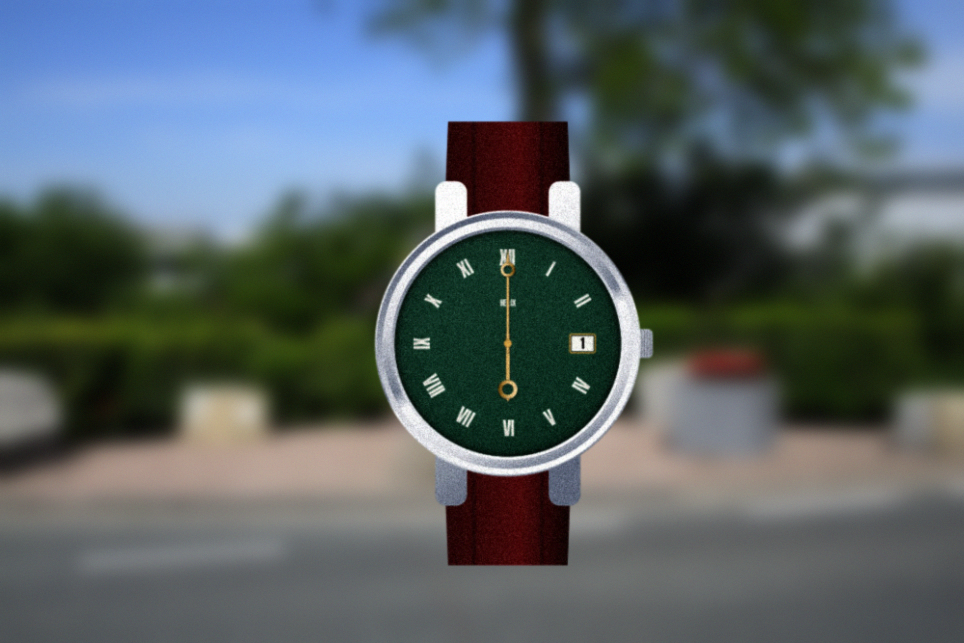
6.00
